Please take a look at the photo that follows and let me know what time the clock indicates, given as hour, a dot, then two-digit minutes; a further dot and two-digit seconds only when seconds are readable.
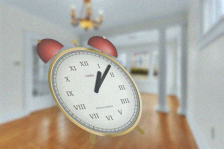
1.08
